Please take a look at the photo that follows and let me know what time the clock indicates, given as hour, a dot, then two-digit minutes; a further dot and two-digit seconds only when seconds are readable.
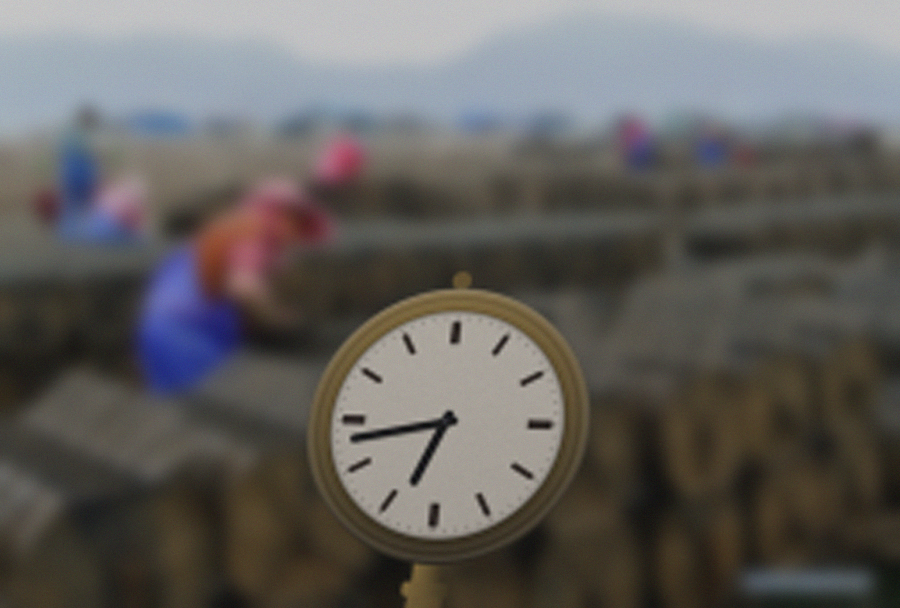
6.43
